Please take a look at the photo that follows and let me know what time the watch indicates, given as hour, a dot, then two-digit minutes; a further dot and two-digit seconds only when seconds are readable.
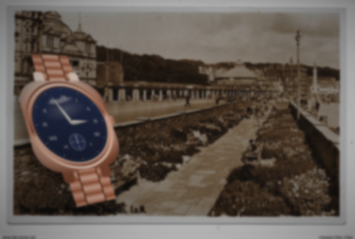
2.56
